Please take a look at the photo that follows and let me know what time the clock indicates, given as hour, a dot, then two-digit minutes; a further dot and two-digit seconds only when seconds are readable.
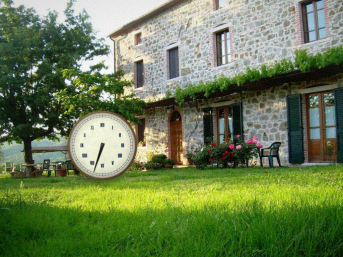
6.33
